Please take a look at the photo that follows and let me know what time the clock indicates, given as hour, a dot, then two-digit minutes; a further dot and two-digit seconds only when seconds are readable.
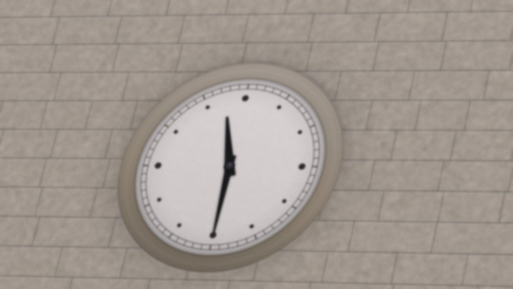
11.30
